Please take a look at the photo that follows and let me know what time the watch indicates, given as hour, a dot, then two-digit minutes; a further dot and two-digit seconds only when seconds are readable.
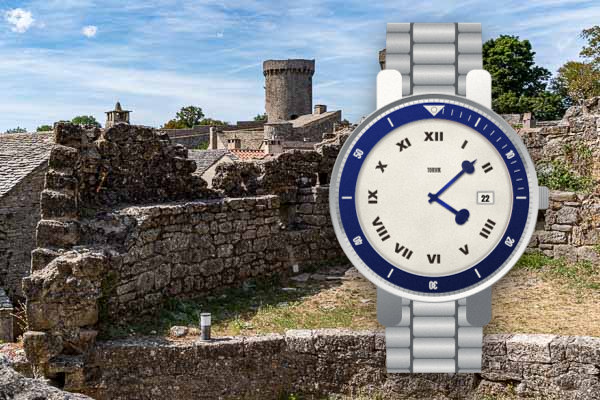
4.08
